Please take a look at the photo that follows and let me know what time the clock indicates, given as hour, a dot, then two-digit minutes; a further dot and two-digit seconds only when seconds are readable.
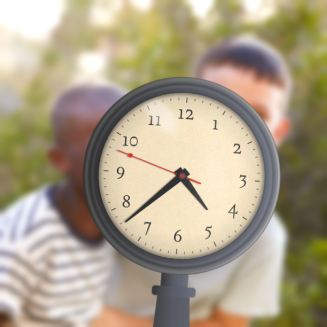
4.37.48
